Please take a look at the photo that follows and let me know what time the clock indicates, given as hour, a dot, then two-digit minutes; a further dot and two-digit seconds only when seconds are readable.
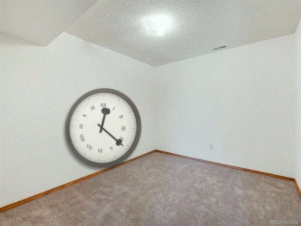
12.21
